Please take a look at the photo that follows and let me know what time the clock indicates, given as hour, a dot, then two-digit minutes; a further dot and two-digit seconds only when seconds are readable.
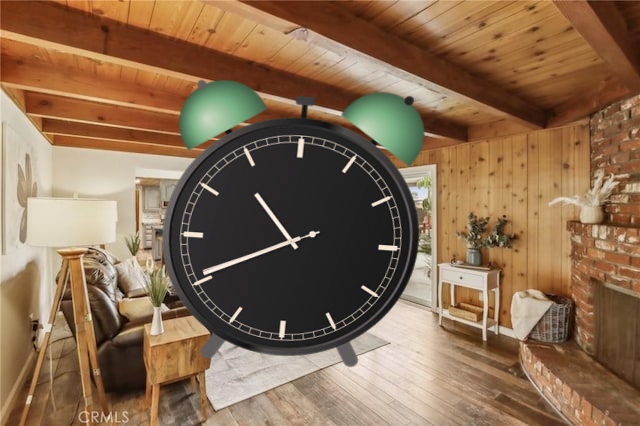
10.40.41
